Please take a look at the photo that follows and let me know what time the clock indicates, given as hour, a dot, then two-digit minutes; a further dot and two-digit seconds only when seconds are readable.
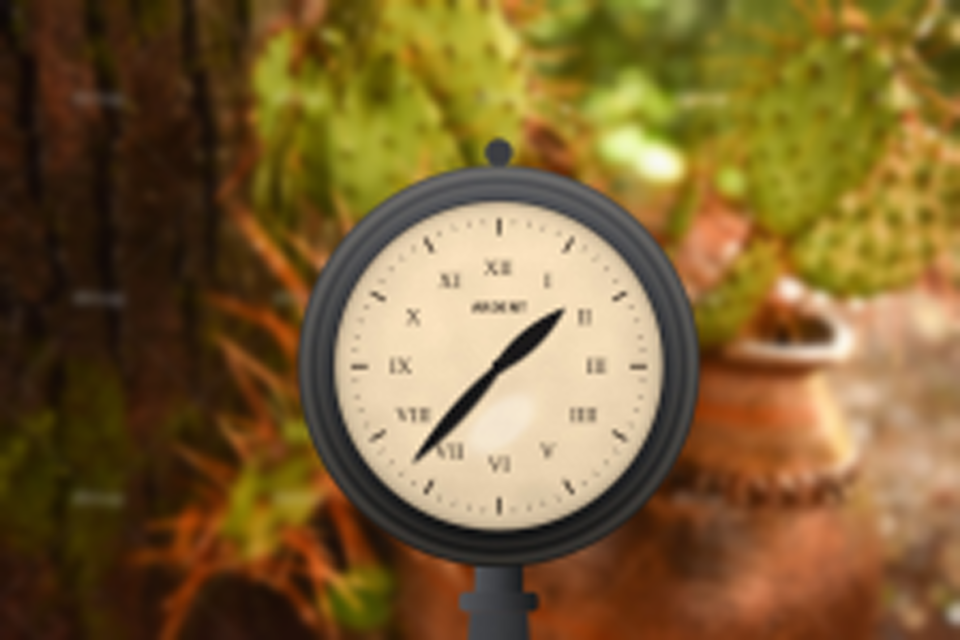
1.37
